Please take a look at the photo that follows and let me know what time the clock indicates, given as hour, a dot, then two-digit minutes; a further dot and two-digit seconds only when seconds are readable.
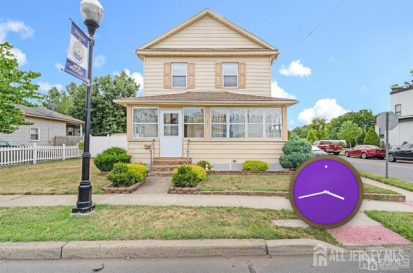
3.43
